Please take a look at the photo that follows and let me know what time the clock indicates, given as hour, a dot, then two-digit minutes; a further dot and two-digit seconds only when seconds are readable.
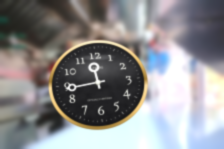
11.44
